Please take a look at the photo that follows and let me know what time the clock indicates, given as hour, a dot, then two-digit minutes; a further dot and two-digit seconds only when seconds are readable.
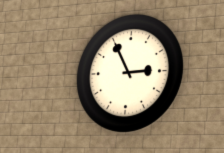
2.55
